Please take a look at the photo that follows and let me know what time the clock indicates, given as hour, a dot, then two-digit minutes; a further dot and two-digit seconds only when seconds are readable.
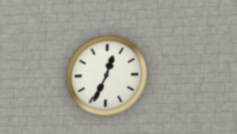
12.34
